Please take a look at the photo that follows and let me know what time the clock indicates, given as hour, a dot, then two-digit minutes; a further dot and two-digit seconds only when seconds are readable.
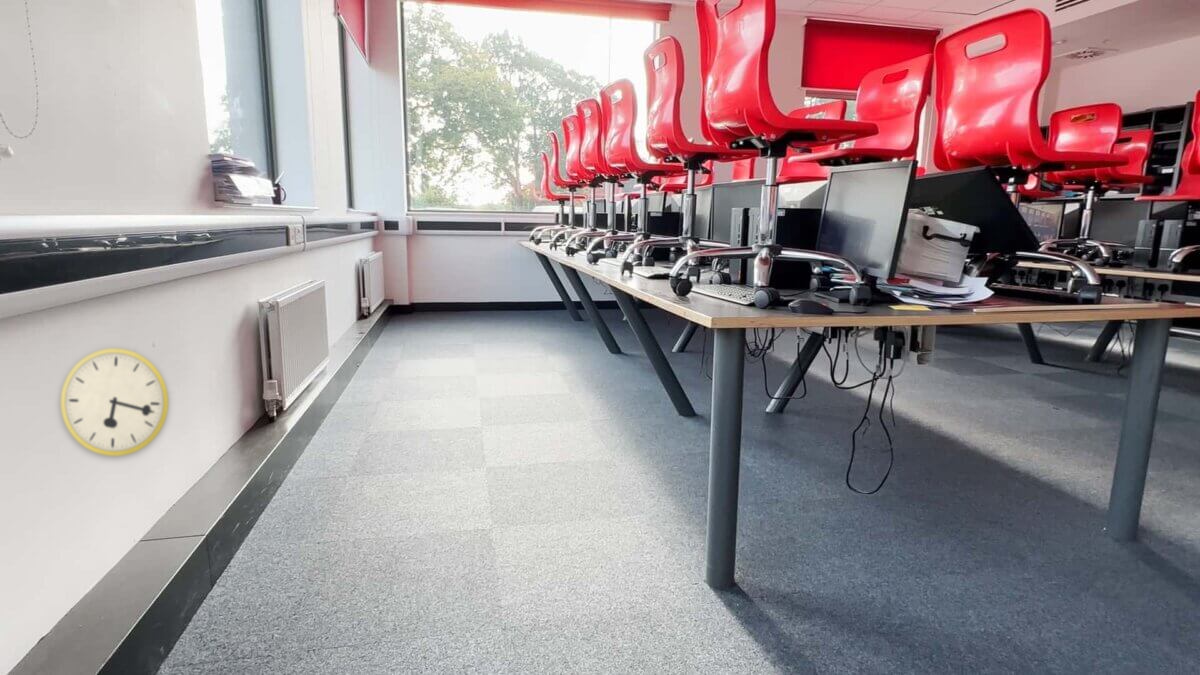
6.17
